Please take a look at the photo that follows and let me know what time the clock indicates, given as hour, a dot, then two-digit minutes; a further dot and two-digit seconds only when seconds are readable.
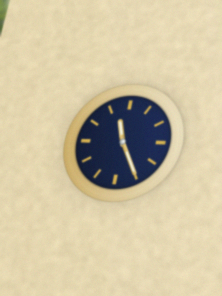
11.25
